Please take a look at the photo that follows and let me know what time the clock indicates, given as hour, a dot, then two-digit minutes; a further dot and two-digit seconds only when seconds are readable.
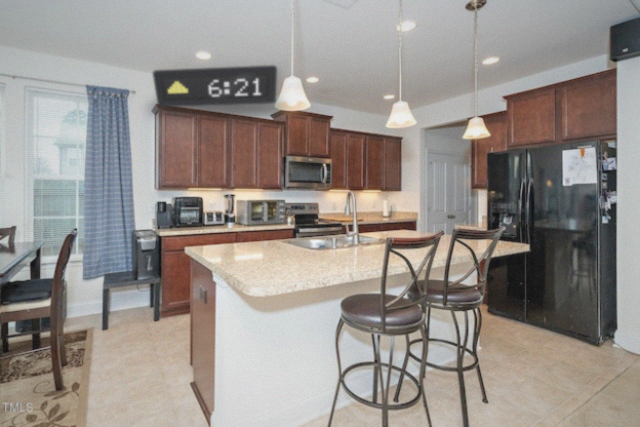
6.21
